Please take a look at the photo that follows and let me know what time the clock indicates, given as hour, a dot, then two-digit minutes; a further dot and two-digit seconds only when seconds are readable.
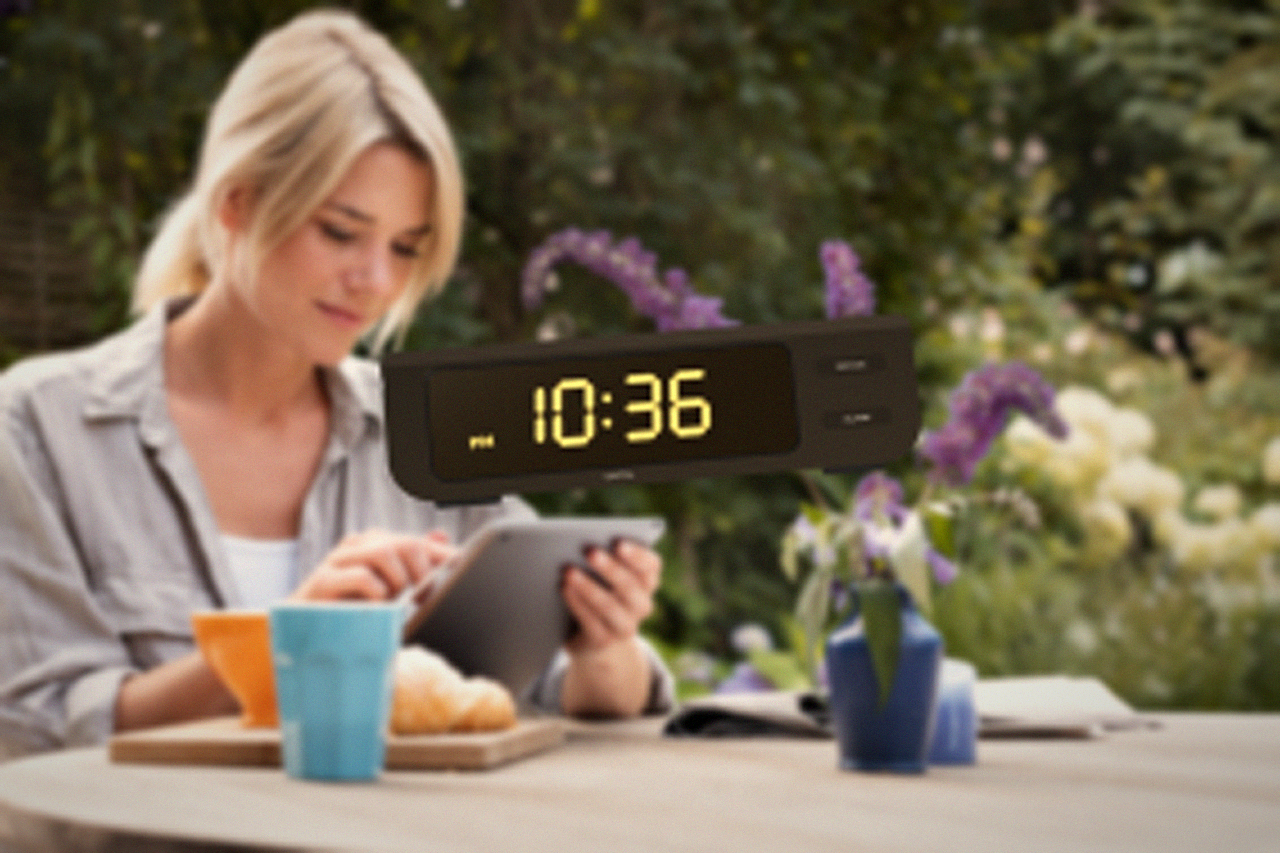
10.36
